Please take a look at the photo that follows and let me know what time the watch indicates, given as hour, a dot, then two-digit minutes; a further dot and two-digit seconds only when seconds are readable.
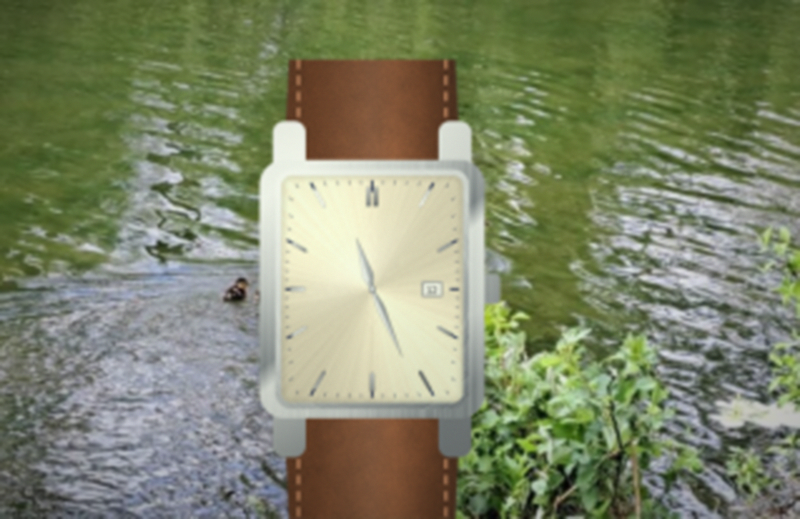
11.26
